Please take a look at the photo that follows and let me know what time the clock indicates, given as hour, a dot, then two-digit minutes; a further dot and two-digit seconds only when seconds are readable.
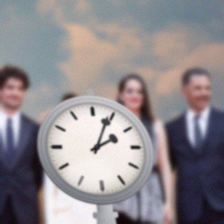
2.04
